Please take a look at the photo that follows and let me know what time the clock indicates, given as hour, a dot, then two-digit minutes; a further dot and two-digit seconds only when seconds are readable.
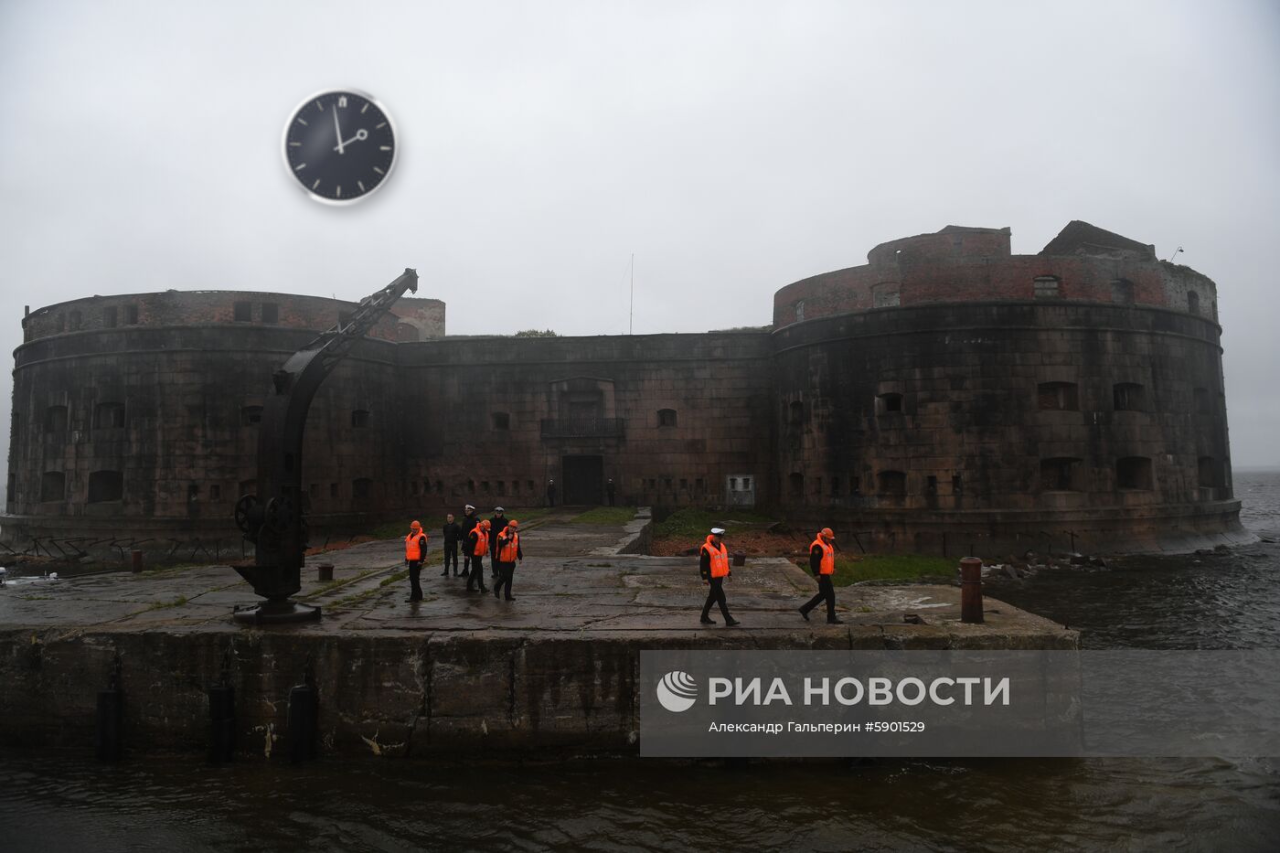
1.58
